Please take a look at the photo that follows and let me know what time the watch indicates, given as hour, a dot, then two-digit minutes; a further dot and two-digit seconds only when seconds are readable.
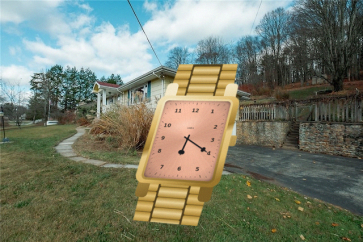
6.20
